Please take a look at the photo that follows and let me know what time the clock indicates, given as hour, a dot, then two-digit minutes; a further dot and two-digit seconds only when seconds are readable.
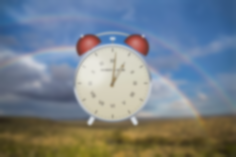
1.01
